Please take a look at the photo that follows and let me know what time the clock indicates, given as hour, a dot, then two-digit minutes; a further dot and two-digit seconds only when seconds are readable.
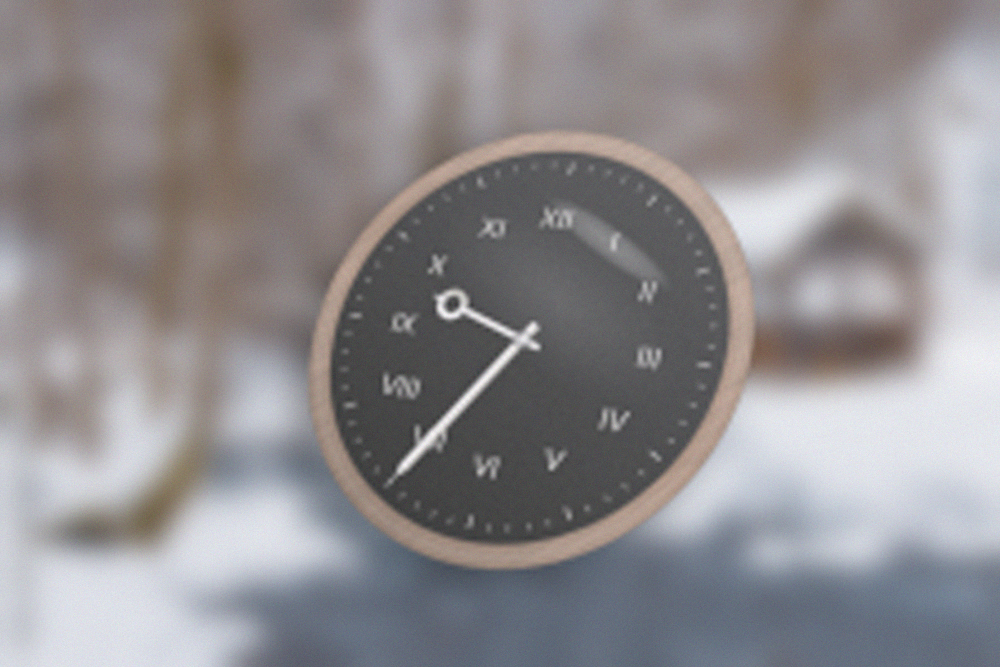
9.35
